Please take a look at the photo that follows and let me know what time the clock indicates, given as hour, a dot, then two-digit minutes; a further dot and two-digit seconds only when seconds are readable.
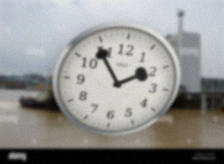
1.54
